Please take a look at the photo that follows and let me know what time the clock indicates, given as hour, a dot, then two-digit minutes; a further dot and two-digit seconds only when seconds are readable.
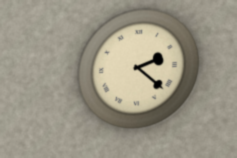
2.22
